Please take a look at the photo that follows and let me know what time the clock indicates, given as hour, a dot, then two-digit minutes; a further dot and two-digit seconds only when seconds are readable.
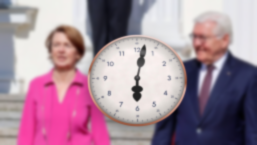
6.02
